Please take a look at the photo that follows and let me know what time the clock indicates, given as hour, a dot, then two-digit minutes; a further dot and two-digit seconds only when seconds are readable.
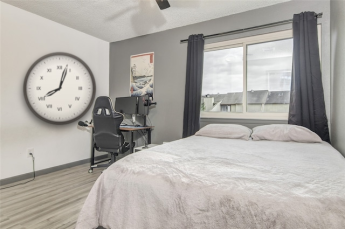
8.03
